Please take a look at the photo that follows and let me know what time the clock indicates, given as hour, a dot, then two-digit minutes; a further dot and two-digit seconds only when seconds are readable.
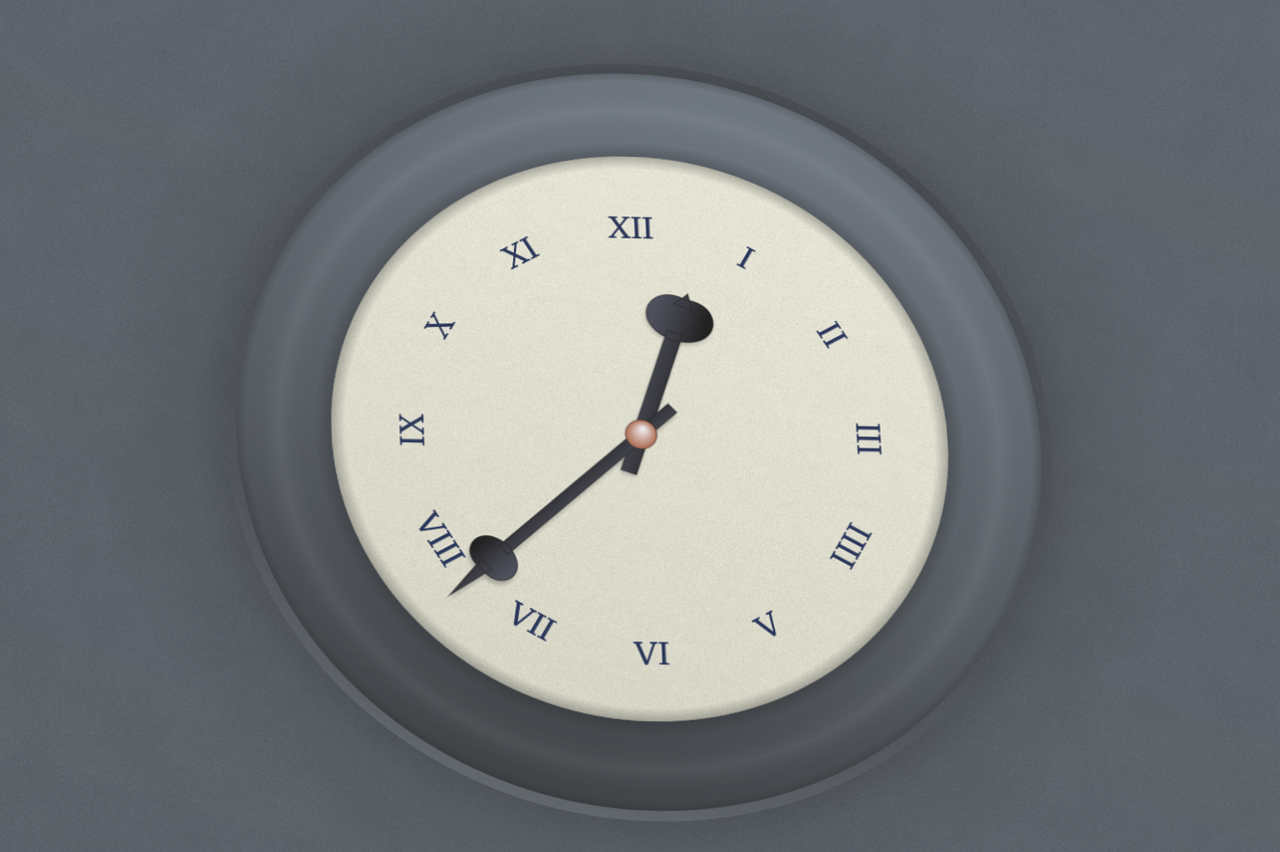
12.38
